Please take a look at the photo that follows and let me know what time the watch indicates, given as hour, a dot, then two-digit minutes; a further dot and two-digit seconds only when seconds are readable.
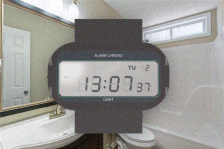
13.07.37
